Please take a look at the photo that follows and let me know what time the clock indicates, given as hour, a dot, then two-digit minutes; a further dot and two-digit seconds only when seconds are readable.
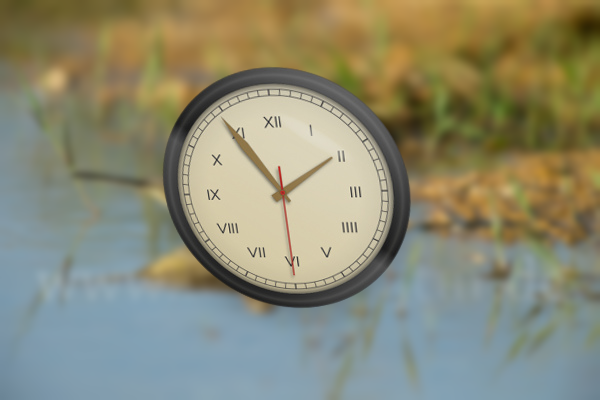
1.54.30
